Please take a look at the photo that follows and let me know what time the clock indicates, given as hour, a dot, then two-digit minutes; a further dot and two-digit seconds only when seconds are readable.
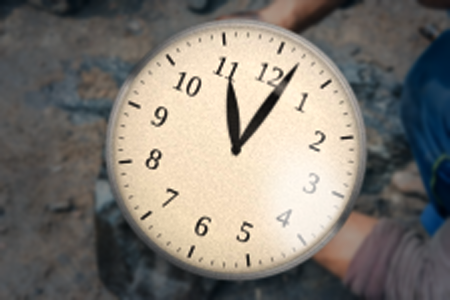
11.02
